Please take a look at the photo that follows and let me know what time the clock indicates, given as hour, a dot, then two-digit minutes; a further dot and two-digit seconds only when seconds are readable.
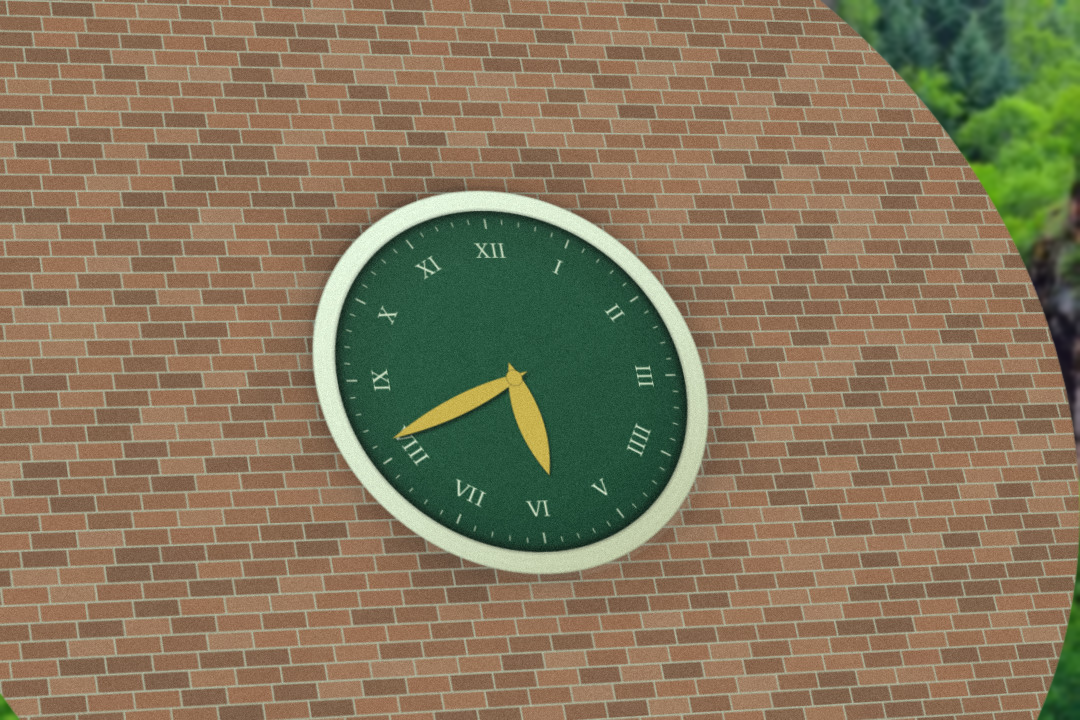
5.41
